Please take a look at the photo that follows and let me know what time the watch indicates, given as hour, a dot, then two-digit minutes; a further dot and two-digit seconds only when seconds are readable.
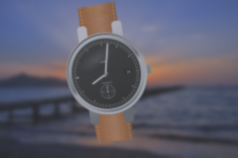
8.02
